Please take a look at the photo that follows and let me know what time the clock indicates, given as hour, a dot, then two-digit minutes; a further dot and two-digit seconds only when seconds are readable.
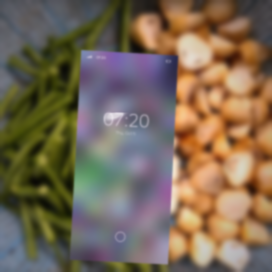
7.20
